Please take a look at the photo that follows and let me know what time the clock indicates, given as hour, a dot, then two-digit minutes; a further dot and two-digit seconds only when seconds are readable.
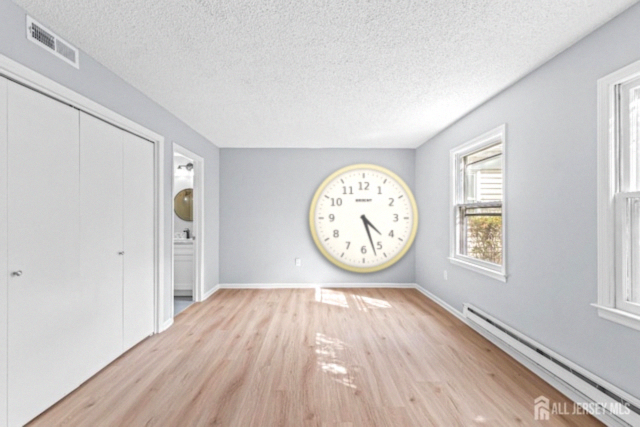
4.27
